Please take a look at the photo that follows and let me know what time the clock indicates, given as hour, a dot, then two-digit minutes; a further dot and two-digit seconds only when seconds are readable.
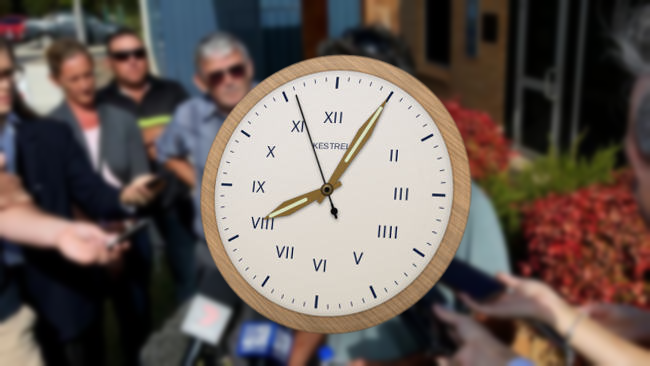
8.04.56
